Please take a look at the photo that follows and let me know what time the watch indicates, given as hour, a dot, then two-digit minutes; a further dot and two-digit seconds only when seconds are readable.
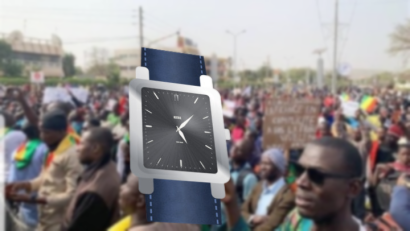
5.07
